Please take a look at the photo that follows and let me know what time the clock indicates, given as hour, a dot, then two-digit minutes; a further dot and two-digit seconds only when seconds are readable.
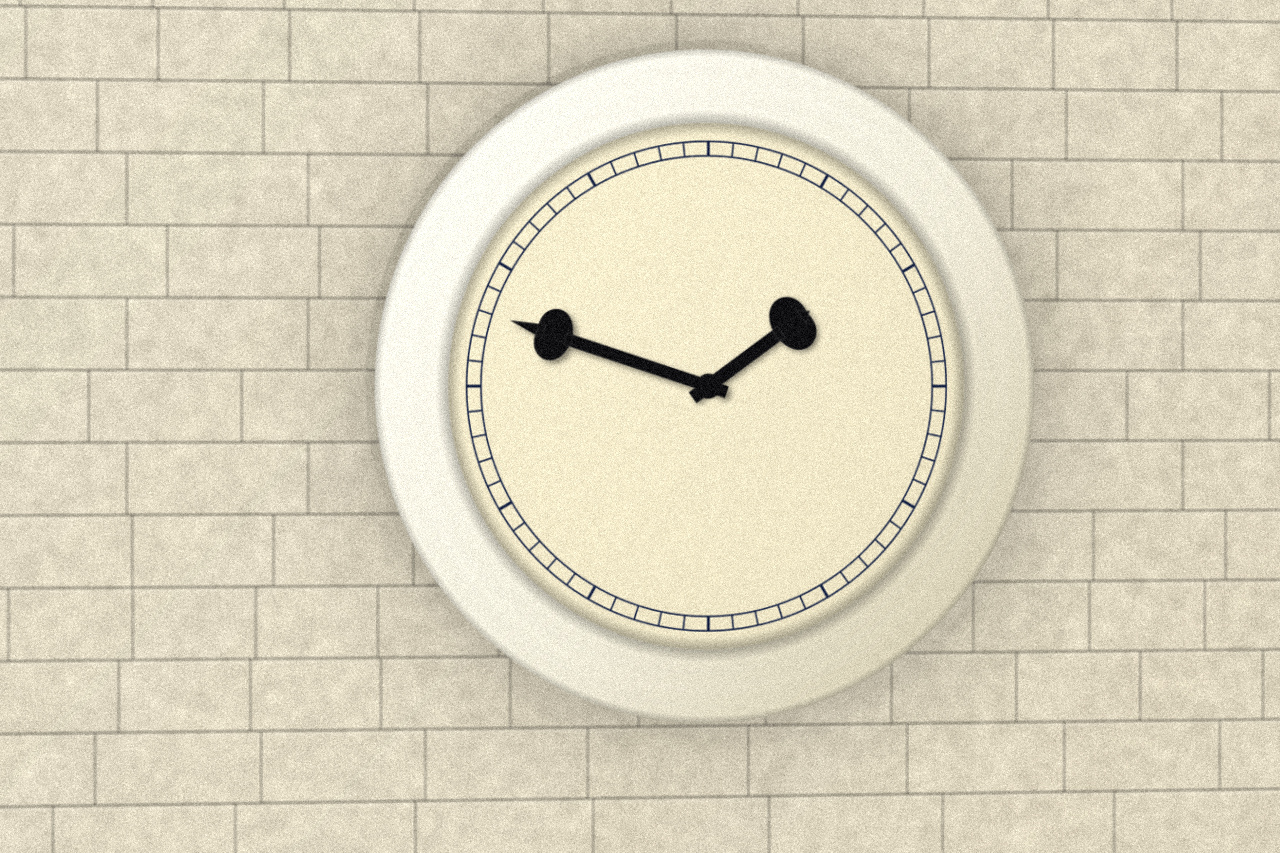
1.48
